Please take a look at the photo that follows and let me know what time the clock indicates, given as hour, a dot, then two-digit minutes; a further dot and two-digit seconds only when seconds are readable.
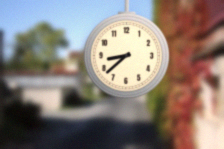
8.38
